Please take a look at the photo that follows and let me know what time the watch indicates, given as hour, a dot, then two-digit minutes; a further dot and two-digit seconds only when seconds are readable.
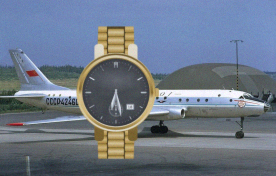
6.28
